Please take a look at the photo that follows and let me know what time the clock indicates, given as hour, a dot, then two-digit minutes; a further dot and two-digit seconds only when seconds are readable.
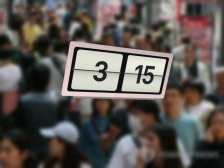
3.15
